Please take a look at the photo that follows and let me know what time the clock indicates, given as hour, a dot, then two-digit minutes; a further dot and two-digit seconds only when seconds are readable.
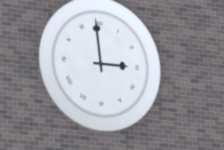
2.59
